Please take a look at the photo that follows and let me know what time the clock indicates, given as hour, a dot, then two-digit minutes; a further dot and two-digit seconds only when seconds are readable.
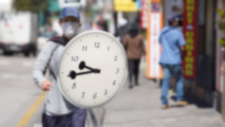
9.44
